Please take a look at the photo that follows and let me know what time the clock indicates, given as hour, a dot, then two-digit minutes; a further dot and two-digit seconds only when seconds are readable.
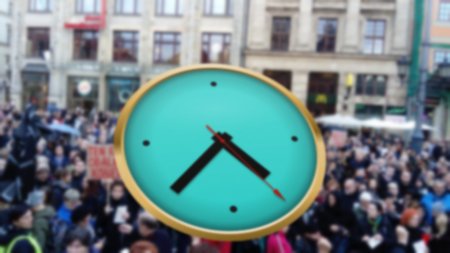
4.37.24
